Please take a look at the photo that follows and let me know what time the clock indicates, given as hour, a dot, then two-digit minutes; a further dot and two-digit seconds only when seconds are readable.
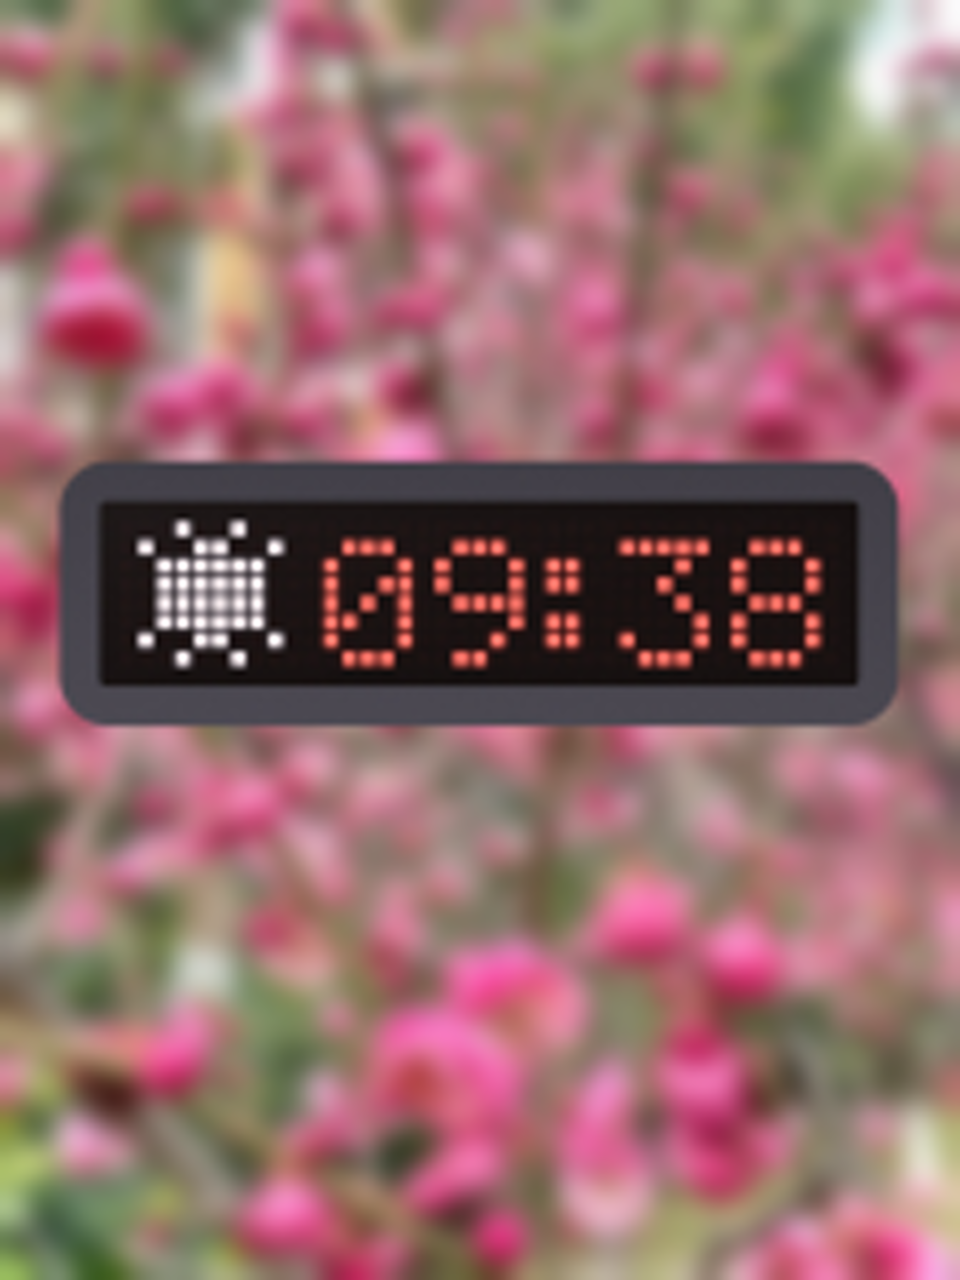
9.38
